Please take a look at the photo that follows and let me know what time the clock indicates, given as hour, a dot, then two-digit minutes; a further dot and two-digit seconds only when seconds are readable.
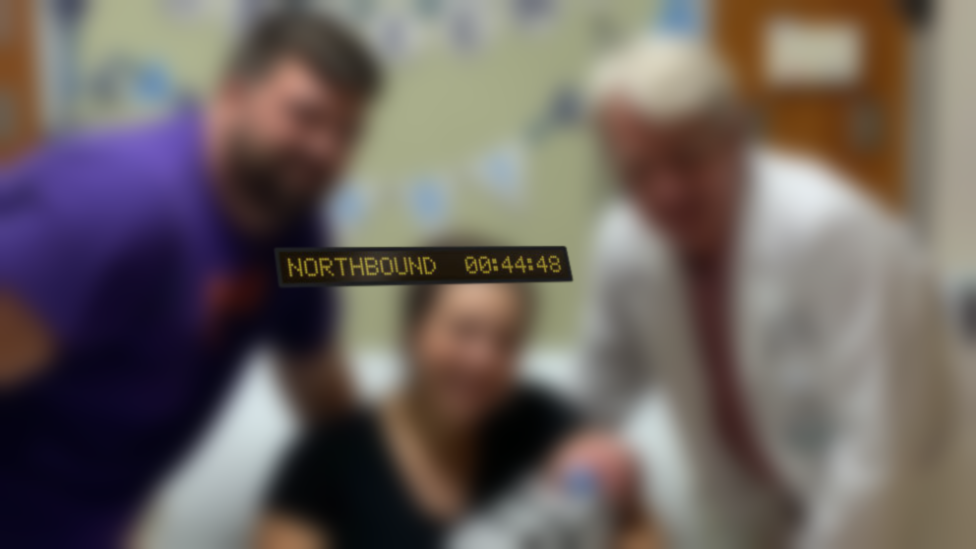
0.44.48
